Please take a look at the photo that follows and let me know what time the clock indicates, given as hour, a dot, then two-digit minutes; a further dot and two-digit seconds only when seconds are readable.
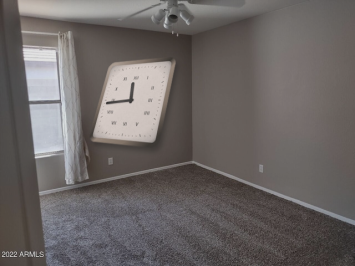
11.44
